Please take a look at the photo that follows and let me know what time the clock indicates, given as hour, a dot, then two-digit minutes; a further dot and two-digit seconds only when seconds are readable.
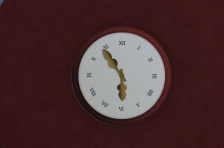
5.54
